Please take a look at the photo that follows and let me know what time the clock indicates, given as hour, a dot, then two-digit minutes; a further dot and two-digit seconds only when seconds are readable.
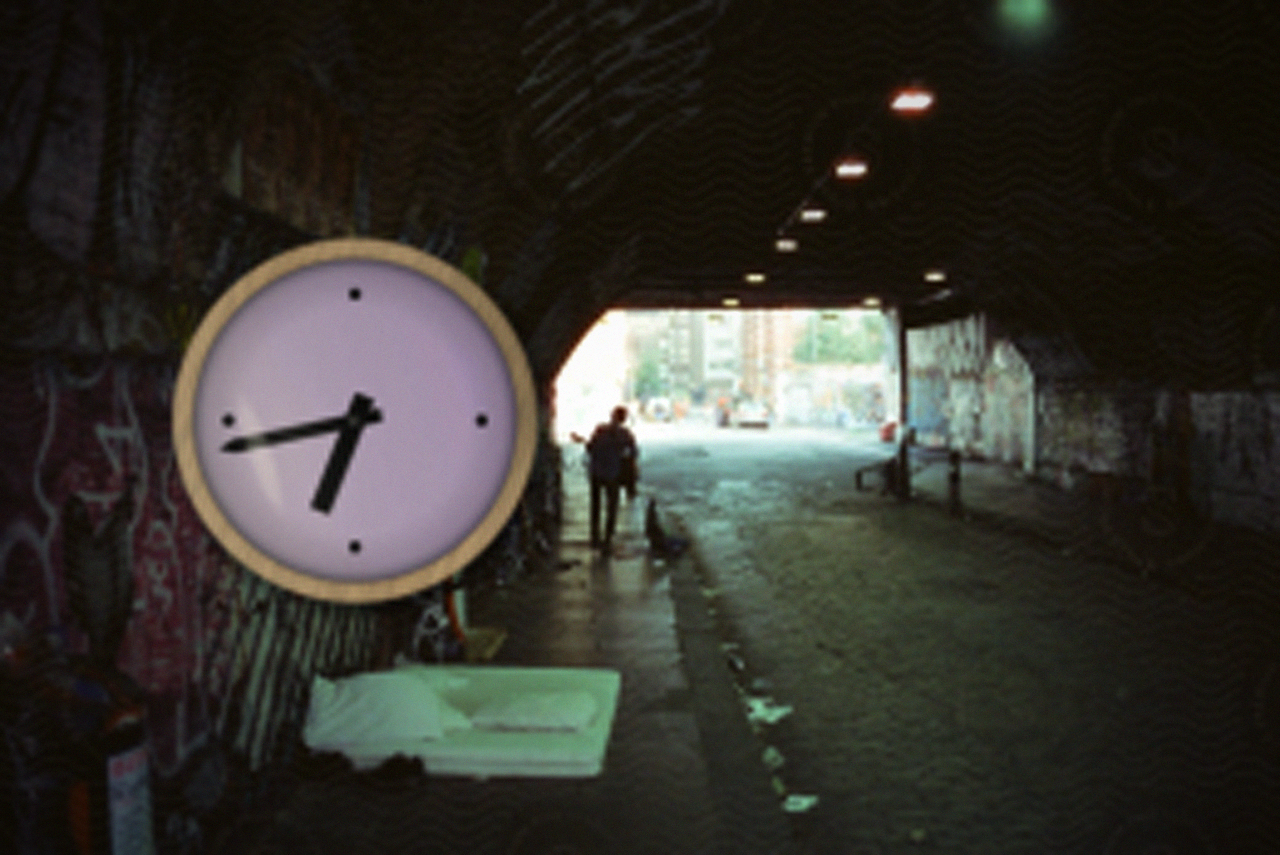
6.43
